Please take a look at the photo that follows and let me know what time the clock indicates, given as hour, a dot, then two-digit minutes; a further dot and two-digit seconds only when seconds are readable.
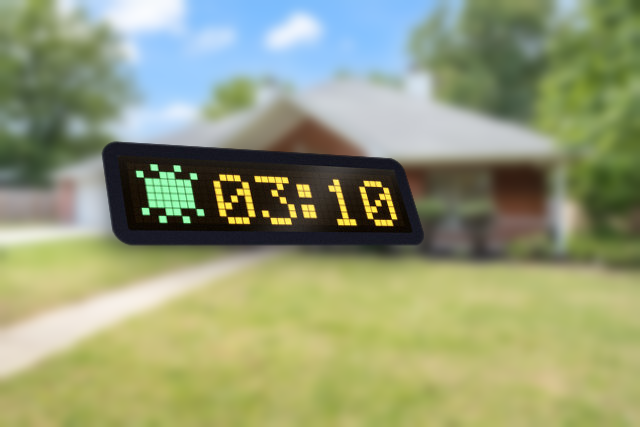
3.10
